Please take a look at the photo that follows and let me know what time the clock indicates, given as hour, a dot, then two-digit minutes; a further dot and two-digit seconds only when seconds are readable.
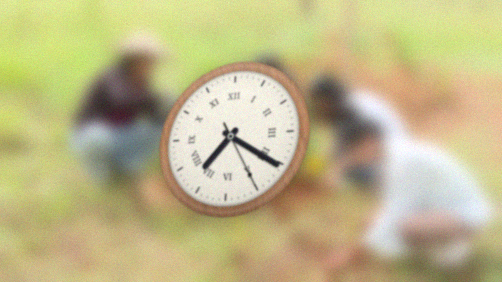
7.20.25
